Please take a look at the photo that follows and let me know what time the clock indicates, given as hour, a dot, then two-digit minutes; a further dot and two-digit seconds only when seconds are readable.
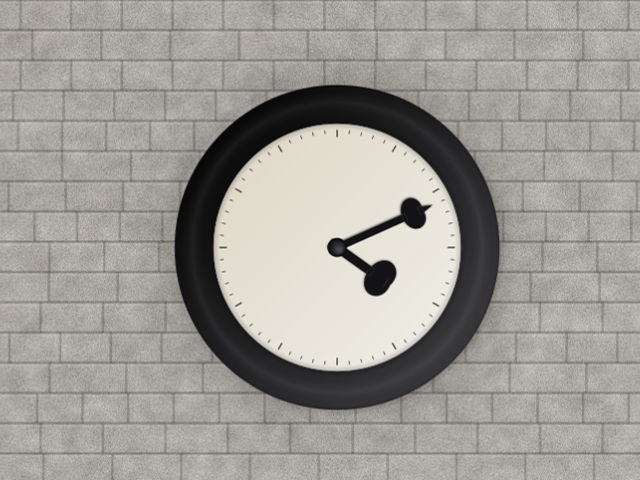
4.11
